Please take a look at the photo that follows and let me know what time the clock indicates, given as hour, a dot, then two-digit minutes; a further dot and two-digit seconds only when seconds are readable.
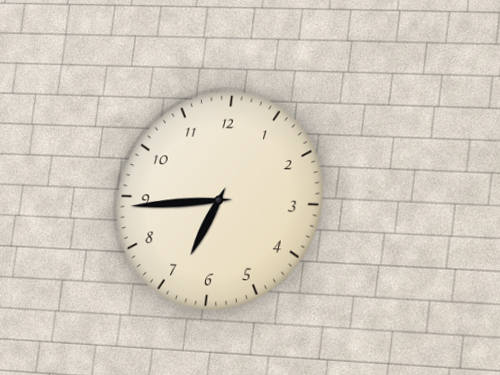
6.44
